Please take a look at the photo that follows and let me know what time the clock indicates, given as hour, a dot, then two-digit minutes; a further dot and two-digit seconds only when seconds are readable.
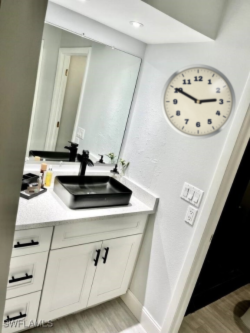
2.50
